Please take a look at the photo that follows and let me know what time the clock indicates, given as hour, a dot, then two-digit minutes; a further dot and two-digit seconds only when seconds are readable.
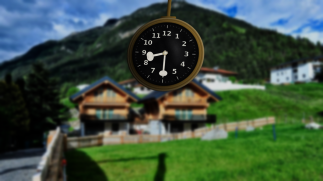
8.30
